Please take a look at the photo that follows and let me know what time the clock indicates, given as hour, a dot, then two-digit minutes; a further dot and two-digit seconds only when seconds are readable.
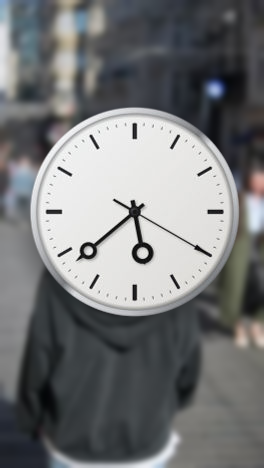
5.38.20
